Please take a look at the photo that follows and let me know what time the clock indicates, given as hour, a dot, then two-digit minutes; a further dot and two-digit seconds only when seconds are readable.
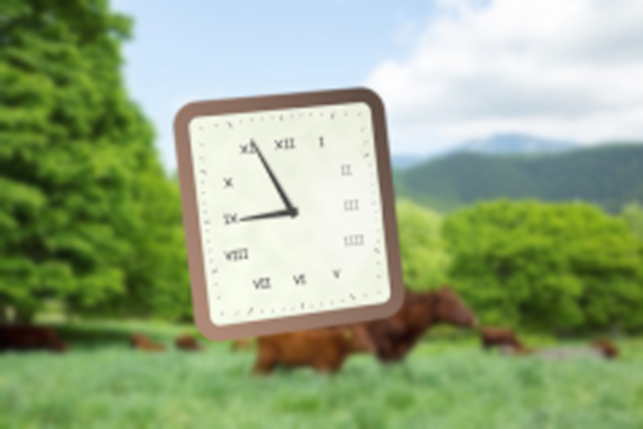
8.56
